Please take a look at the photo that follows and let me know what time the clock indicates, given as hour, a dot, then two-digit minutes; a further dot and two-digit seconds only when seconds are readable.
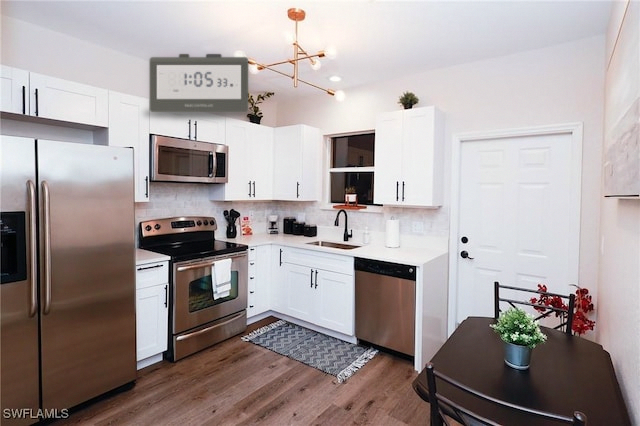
1.05
